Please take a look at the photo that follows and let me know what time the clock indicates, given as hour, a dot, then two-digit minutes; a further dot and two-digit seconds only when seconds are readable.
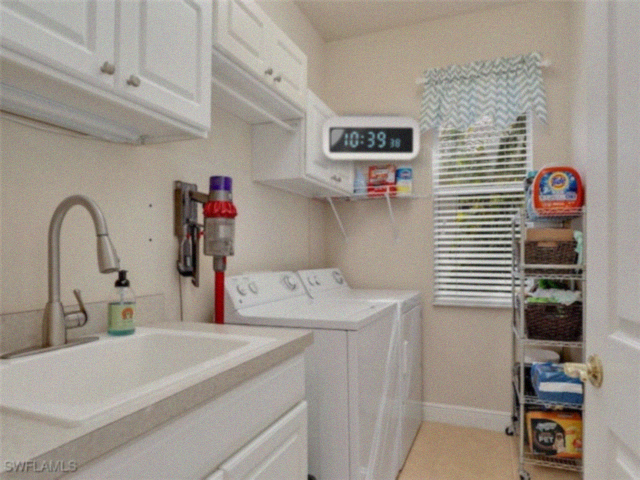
10.39
